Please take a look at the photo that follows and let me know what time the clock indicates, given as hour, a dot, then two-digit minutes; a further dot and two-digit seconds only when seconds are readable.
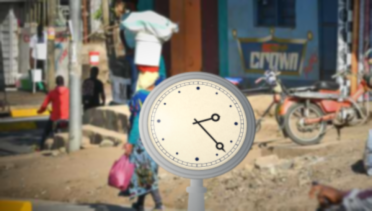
2.23
